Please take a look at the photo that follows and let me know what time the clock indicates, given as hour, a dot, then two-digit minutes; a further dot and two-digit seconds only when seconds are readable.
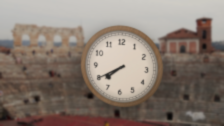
7.40
